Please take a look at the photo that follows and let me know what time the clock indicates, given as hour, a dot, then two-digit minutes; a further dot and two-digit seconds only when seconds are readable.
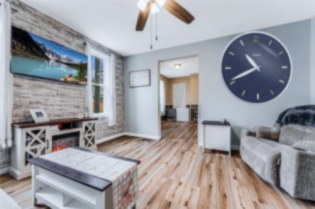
10.41
